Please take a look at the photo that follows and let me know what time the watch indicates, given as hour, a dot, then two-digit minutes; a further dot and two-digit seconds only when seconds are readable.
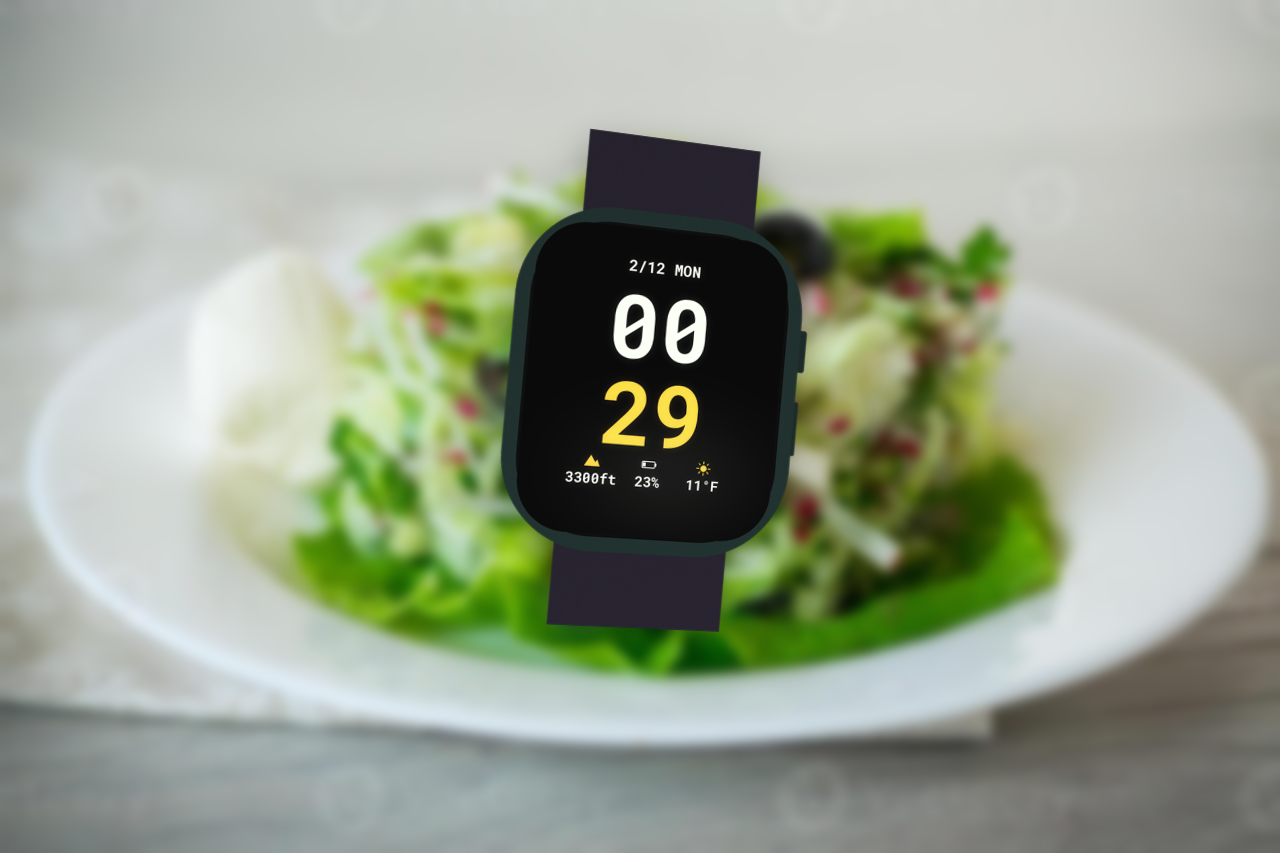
0.29
